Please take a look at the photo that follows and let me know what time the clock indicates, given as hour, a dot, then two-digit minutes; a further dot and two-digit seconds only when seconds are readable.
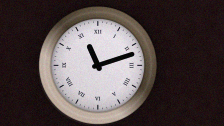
11.12
